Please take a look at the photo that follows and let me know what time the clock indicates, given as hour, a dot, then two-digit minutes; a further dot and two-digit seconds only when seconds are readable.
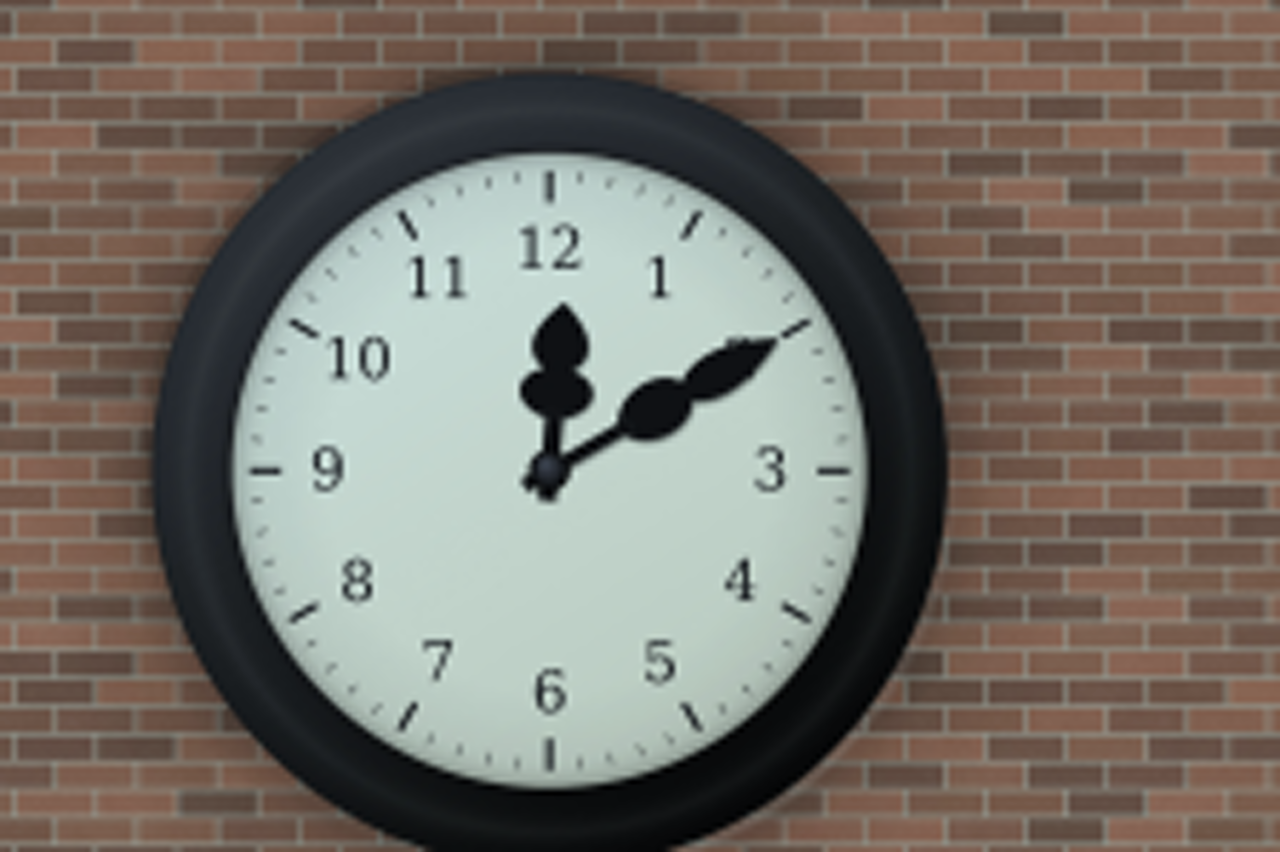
12.10
